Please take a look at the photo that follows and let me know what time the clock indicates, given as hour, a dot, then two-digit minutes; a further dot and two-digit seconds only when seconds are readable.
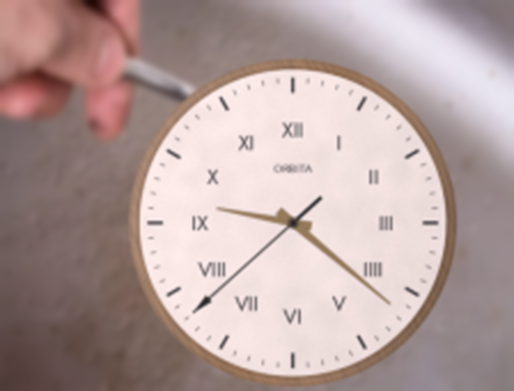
9.21.38
